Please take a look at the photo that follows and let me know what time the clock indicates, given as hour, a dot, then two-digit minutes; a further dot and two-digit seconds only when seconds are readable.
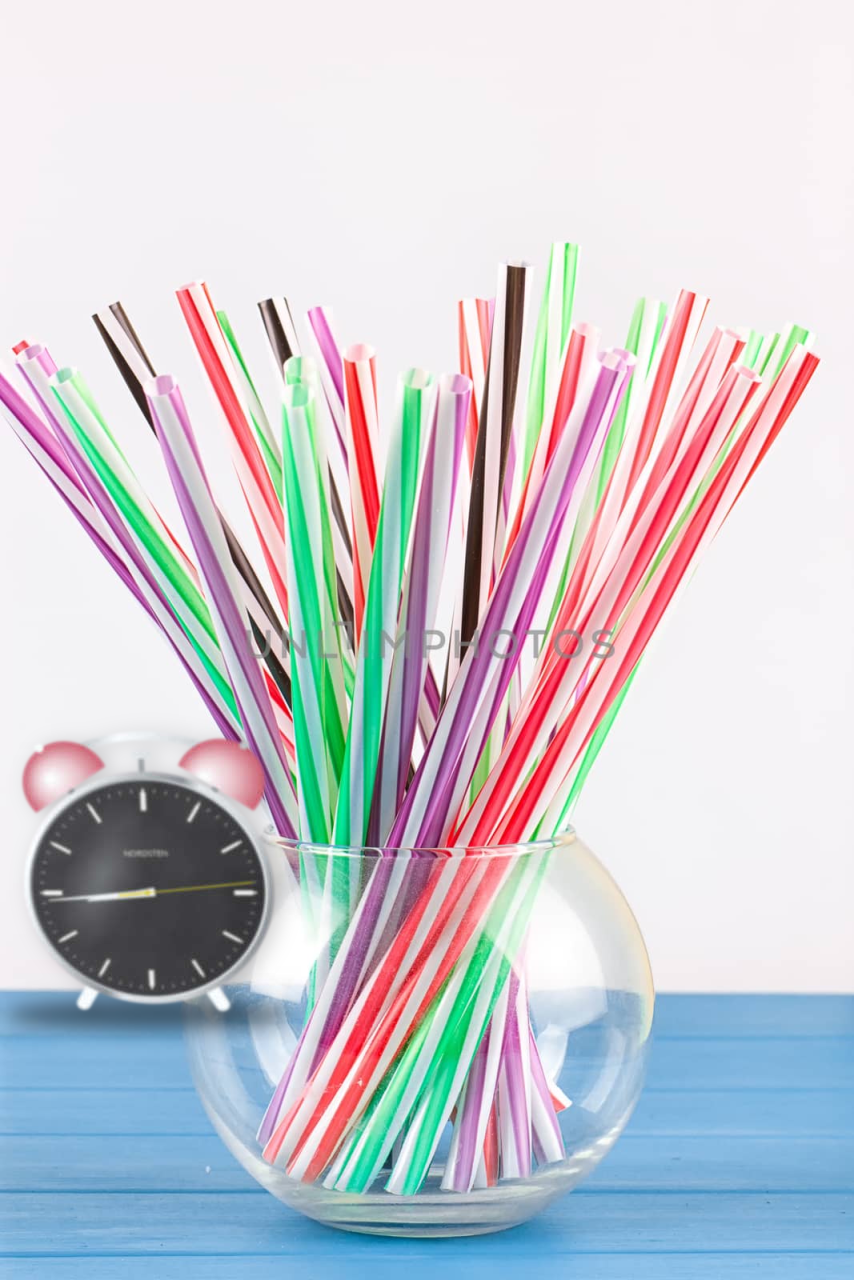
8.44.14
